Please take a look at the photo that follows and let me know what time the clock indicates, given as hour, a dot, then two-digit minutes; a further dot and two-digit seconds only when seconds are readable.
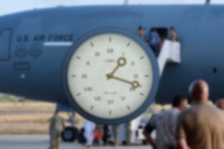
1.18
